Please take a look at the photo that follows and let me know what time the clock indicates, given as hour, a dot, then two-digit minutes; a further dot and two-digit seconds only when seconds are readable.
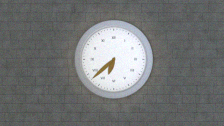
6.38
